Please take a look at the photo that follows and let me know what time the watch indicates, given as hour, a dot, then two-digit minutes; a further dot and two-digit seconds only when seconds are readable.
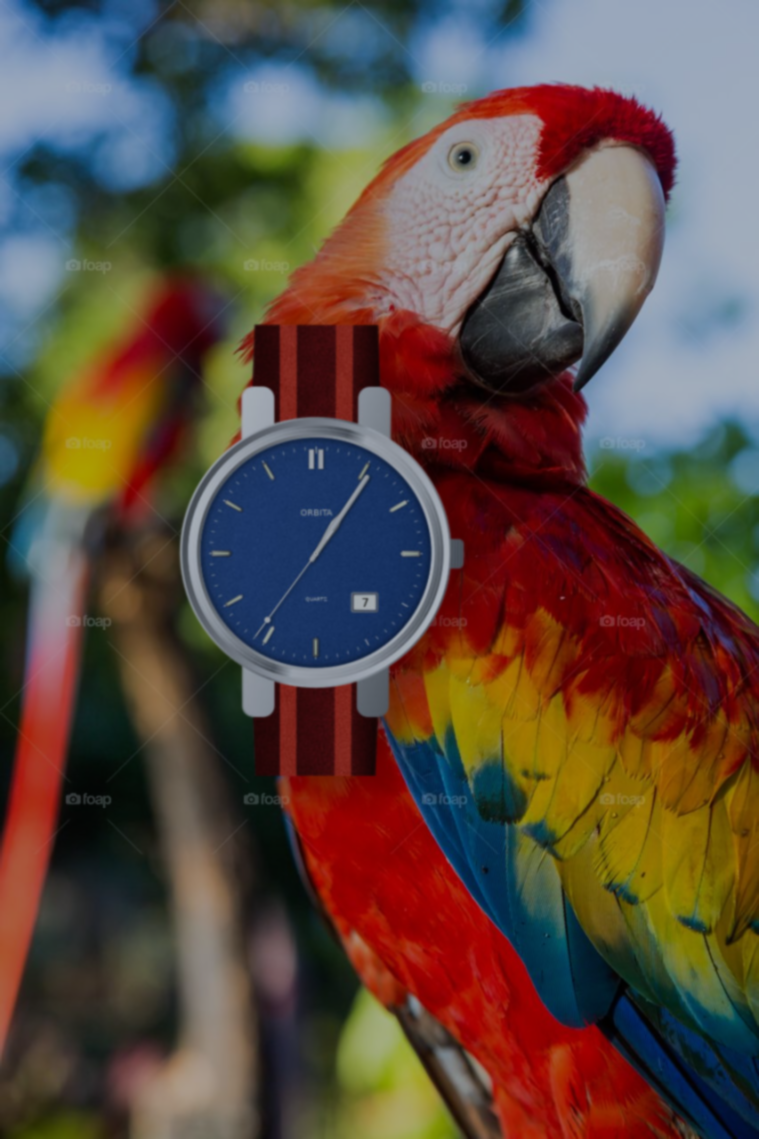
1.05.36
